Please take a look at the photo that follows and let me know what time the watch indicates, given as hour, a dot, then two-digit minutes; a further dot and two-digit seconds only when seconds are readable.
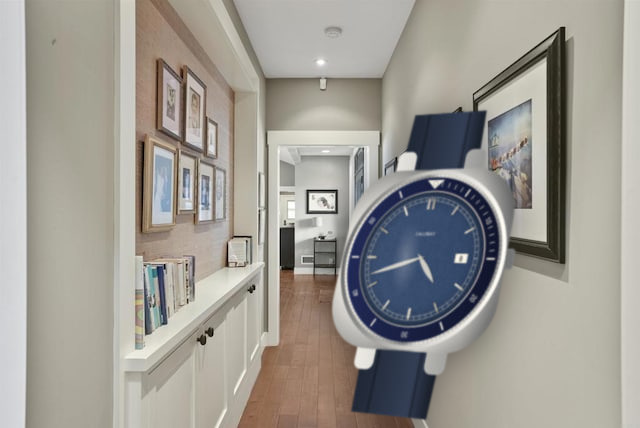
4.42
